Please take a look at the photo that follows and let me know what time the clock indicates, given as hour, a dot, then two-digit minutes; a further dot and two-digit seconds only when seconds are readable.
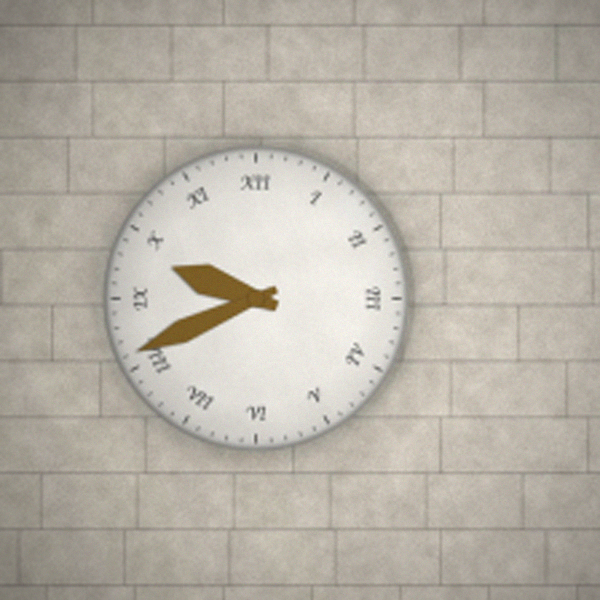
9.41
